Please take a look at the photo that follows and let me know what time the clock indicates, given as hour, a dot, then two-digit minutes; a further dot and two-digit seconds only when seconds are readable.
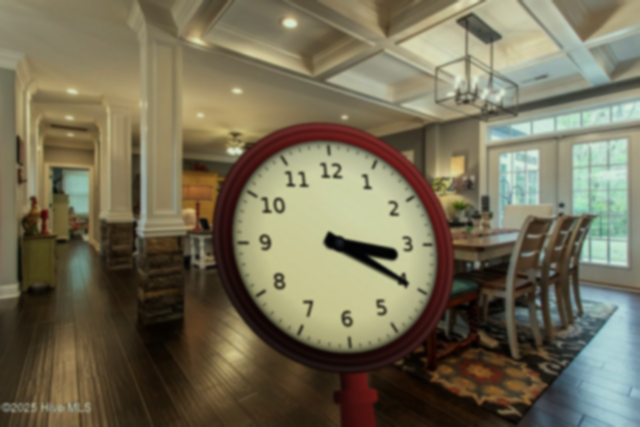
3.20
